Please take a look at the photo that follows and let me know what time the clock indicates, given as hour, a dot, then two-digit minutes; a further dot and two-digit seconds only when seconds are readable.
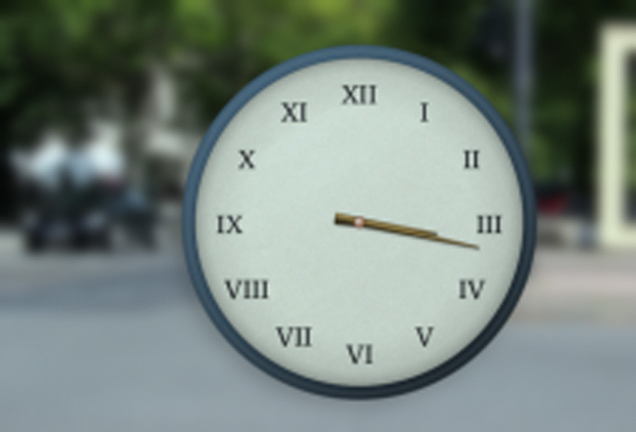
3.17
